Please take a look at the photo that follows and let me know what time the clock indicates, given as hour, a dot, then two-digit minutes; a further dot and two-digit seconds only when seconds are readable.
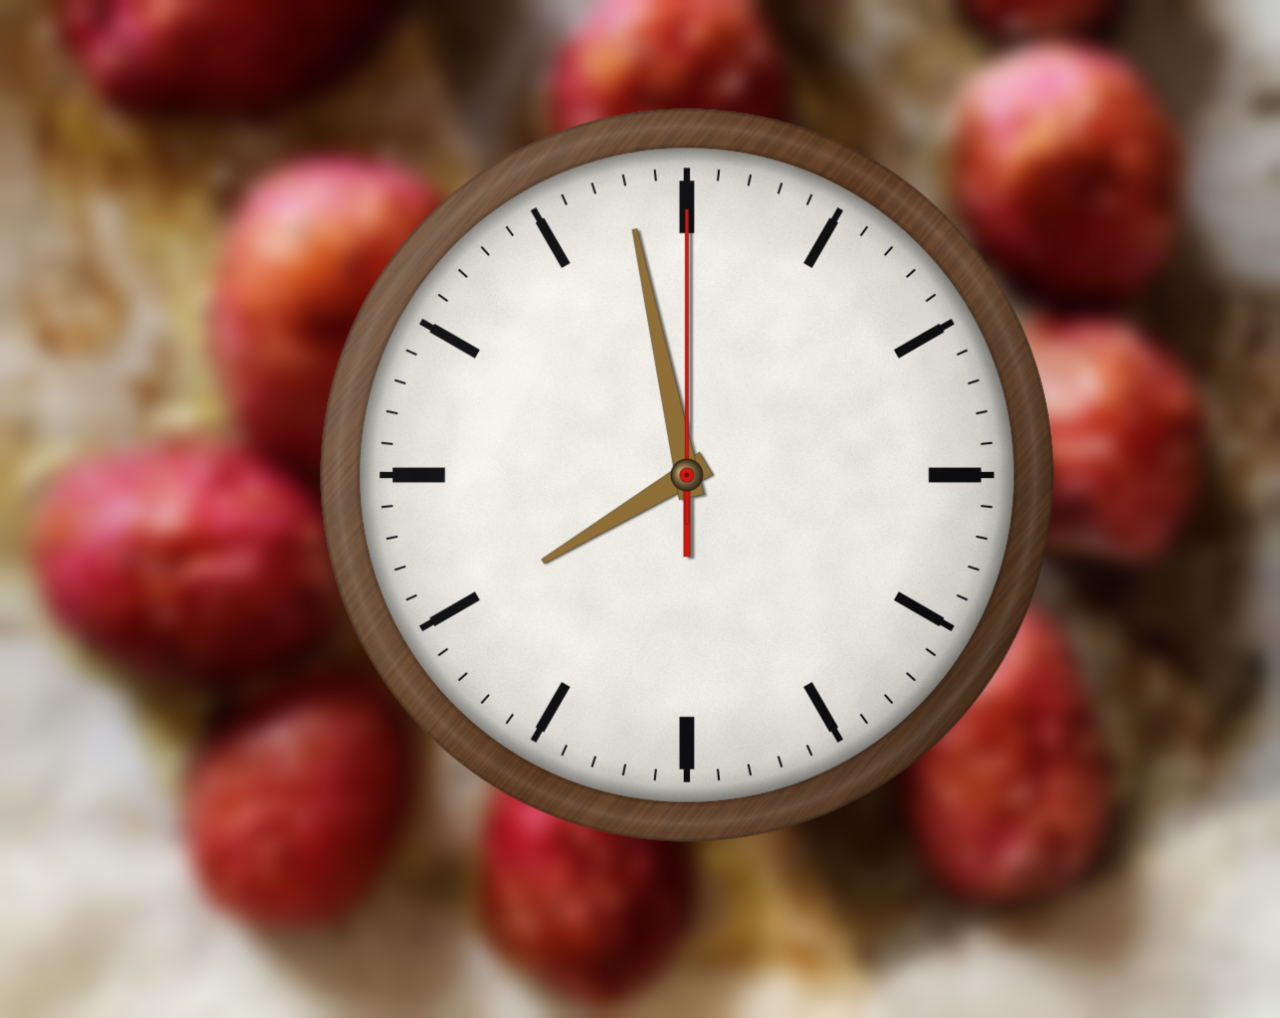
7.58.00
